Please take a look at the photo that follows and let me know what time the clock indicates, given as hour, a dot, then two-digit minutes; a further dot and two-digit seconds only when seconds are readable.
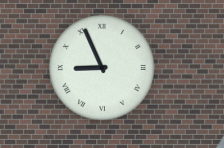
8.56
